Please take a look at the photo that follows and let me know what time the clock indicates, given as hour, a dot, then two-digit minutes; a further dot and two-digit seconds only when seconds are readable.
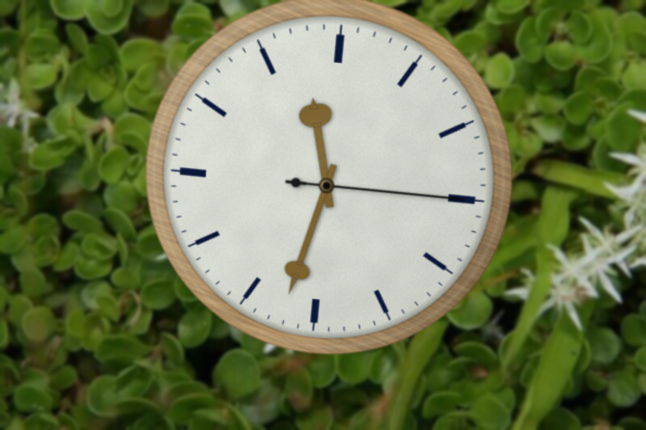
11.32.15
